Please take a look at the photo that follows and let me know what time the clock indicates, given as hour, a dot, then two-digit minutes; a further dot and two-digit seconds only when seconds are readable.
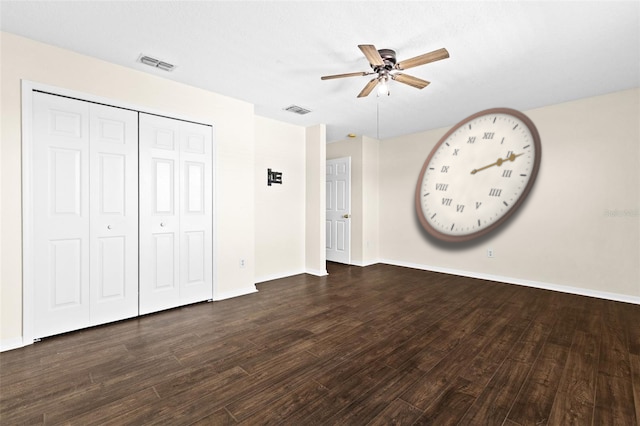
2.11
